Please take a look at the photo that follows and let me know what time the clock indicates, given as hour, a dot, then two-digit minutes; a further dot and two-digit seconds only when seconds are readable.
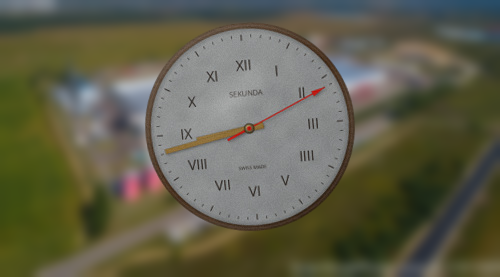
8.43.11
